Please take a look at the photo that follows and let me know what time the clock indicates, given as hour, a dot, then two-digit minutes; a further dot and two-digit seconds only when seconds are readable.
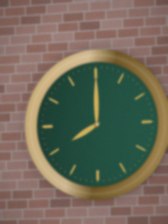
8.00
